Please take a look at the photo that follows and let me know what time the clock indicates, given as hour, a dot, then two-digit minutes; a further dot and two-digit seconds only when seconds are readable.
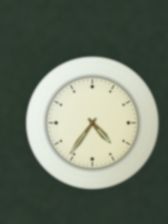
4.36
